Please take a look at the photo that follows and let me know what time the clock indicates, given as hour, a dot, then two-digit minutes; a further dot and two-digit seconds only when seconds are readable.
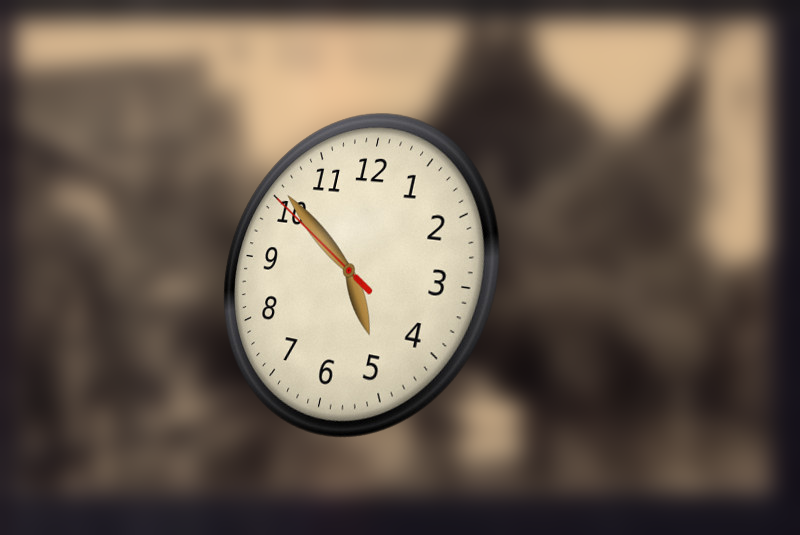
4.50.50
